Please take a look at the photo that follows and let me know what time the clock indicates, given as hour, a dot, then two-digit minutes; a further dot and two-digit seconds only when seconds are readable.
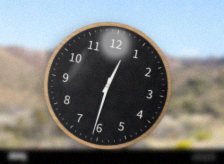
12.31
